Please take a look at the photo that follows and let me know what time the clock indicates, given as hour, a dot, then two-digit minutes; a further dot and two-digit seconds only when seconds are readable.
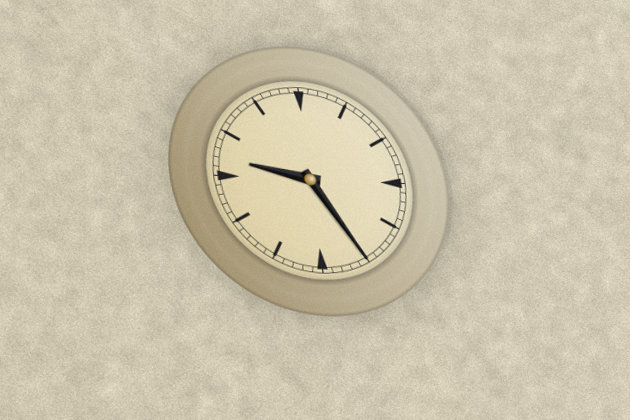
9.25
